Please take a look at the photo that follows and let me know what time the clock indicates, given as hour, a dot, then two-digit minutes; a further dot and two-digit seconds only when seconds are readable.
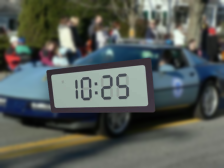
10.25
